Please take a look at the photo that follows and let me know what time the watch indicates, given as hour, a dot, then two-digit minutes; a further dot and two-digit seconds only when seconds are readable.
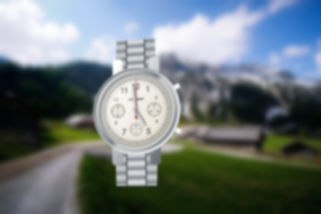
4.59
